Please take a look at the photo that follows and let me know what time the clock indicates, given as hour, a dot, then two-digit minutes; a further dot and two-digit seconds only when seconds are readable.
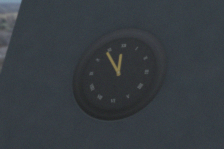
11.54
